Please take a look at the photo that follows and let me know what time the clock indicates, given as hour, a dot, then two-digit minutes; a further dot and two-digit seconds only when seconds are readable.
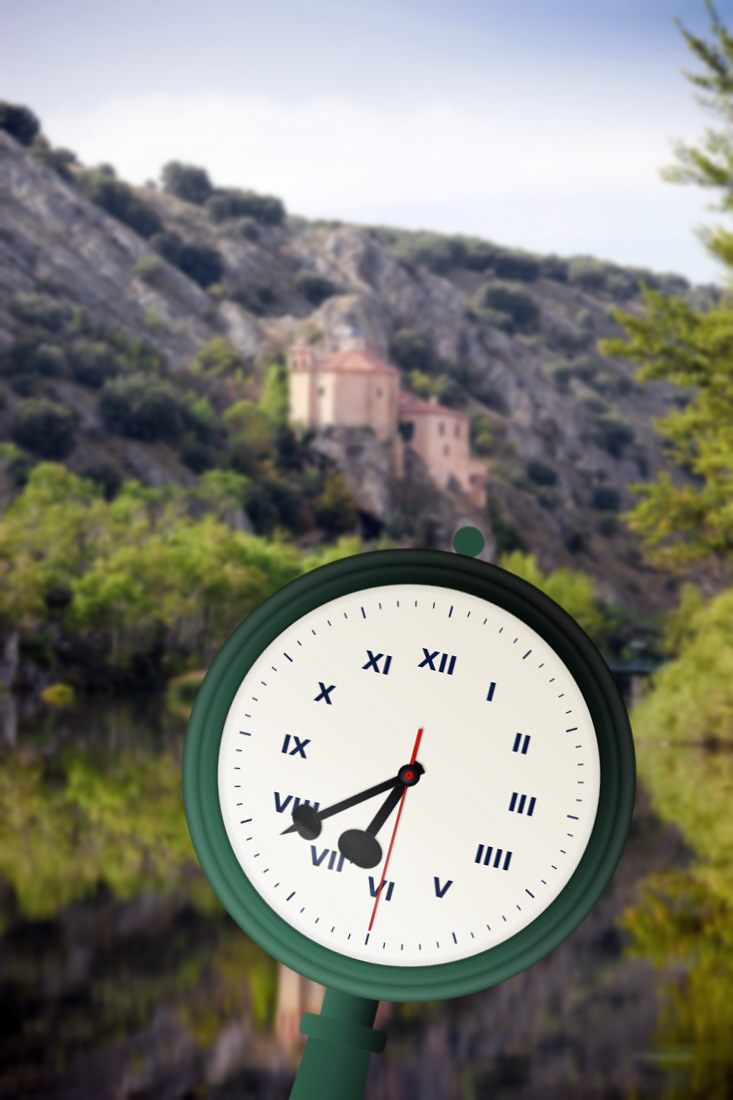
6.38.30
